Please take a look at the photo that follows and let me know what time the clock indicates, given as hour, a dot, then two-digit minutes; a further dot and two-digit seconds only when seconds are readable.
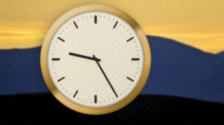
9.25
